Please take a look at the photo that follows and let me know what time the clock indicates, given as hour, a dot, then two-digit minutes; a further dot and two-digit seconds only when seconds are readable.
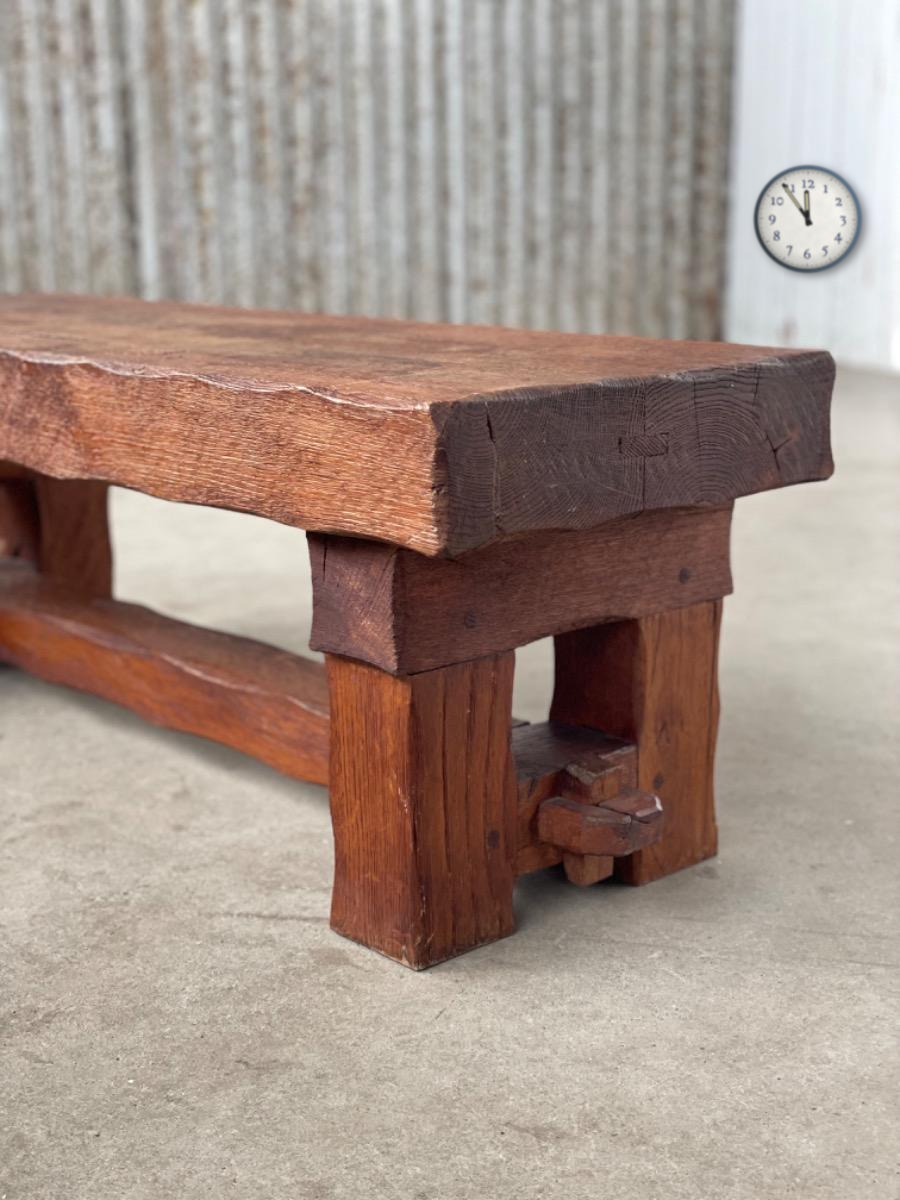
11.54
